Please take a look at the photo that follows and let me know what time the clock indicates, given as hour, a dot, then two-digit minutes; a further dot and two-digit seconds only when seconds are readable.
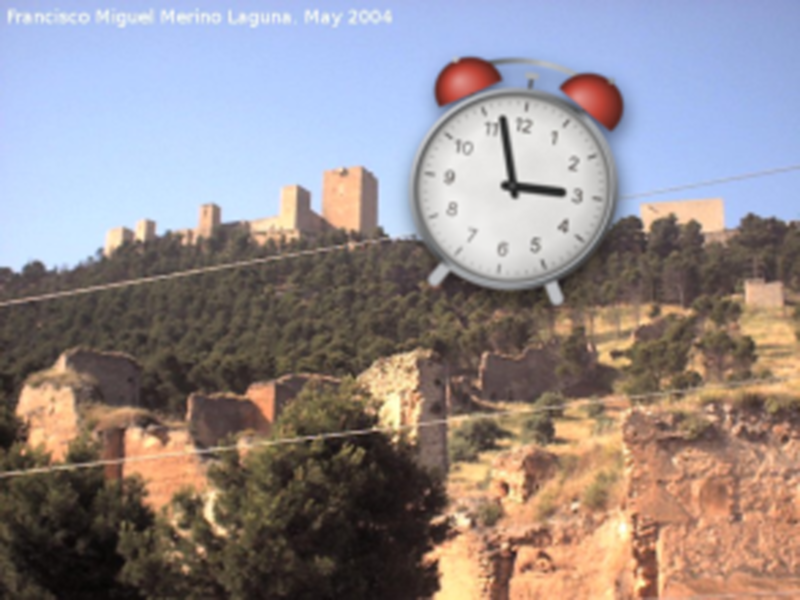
2.57
